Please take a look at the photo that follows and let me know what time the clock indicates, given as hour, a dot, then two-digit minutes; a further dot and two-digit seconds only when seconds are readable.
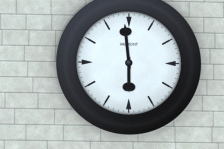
5.59
